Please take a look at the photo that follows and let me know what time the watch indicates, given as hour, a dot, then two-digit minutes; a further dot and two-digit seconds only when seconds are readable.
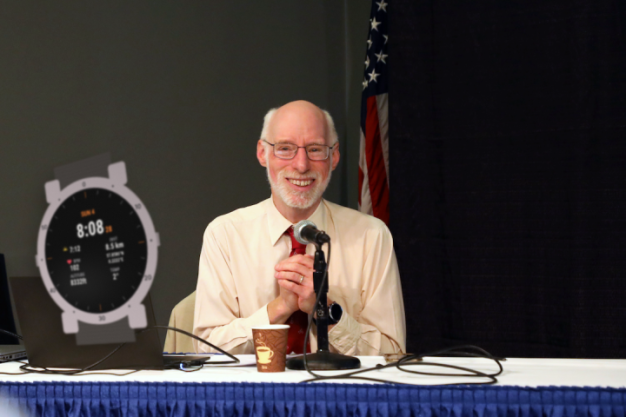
8.08
